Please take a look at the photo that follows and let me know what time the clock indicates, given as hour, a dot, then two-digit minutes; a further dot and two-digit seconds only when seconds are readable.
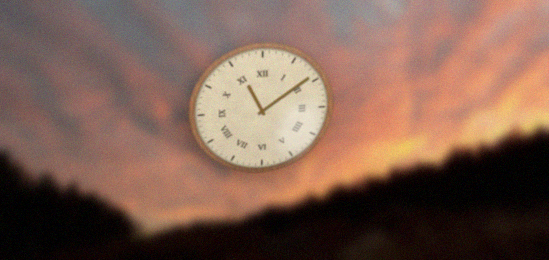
11.09
